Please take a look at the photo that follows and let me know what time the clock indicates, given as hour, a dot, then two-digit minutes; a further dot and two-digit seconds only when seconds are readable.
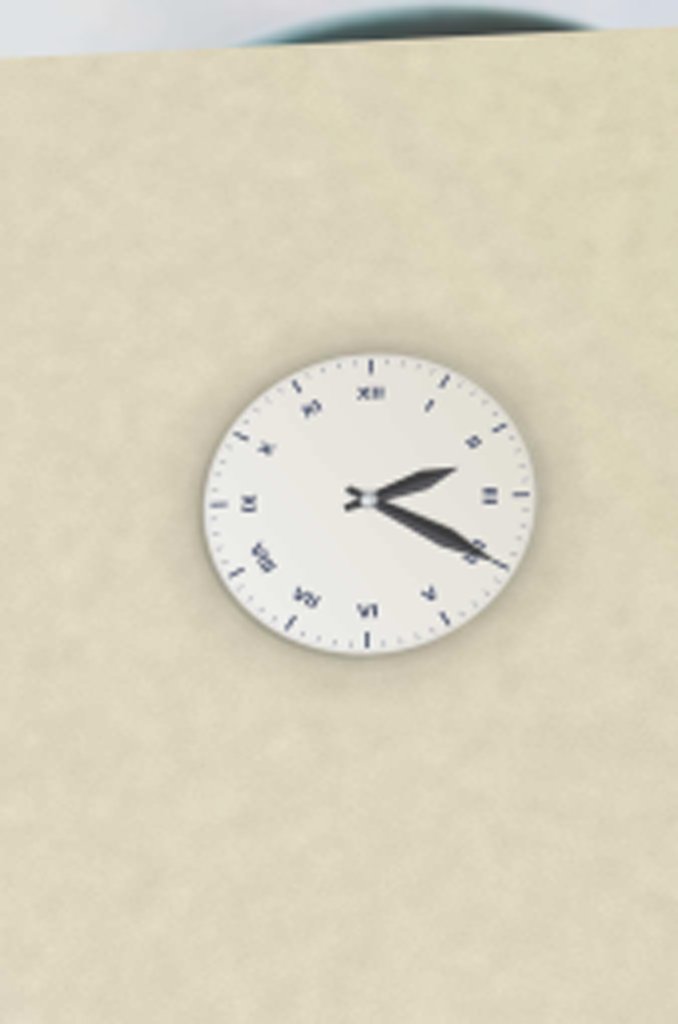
2.20
